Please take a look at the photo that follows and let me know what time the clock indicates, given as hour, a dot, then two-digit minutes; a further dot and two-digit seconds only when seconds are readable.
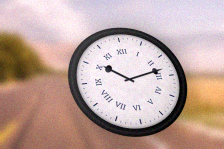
10.13
